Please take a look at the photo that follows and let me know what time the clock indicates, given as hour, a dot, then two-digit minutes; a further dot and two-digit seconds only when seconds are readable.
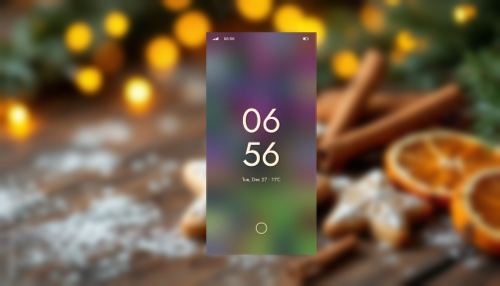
6.56
